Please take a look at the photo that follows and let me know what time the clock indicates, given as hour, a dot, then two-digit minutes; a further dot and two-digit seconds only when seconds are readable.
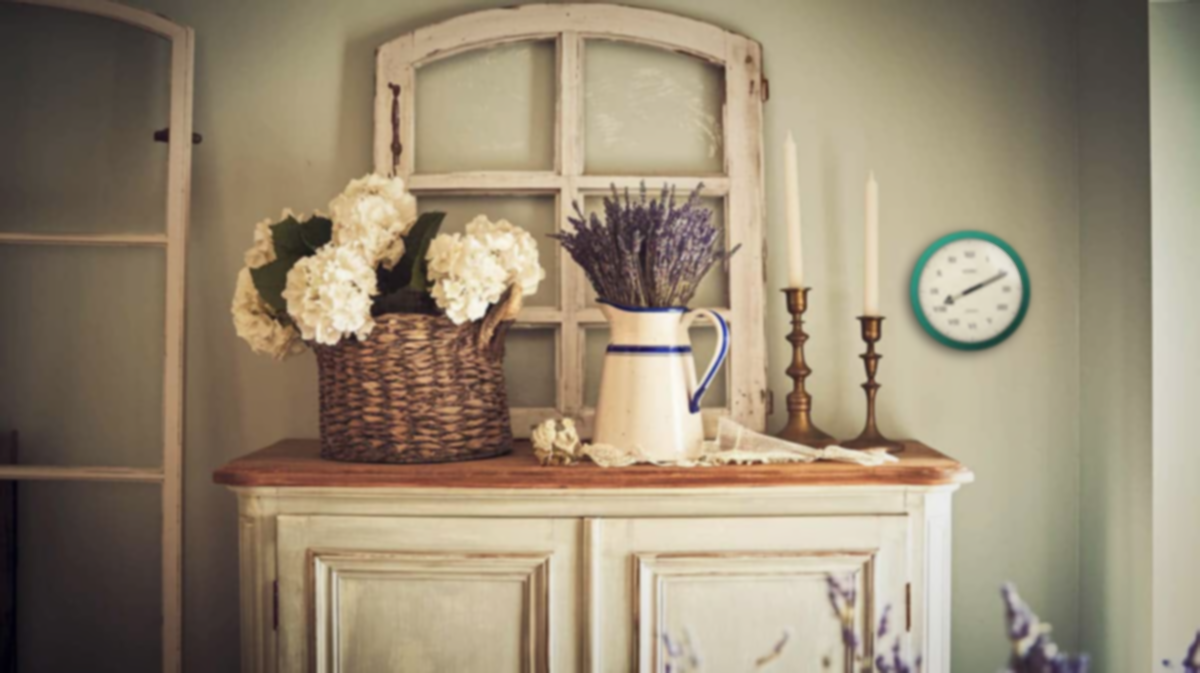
8.11
